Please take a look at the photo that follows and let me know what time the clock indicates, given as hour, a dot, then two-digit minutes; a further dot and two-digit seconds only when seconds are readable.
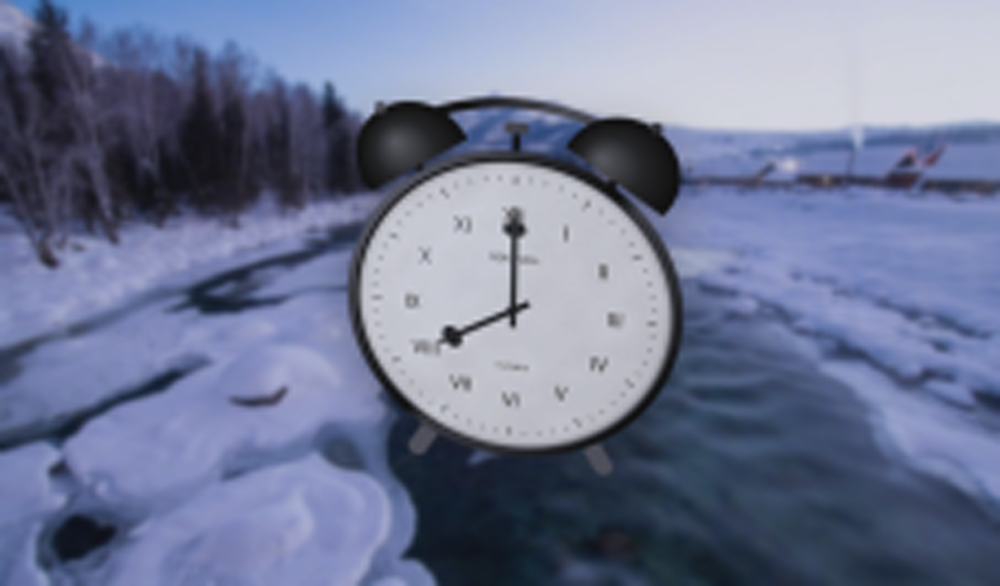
8.00
